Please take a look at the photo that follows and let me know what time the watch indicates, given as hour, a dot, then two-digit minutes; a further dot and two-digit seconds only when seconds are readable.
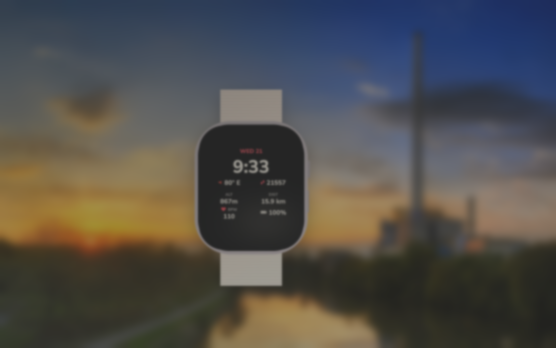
9.33
